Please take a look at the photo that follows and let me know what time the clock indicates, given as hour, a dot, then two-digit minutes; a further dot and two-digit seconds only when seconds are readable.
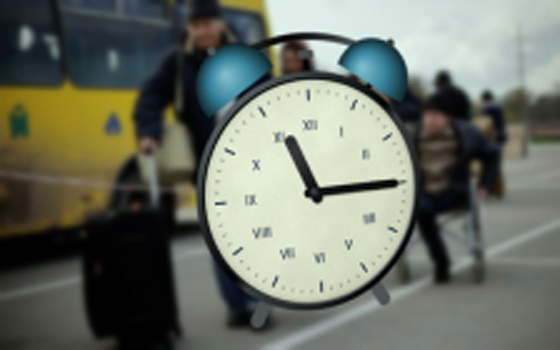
11.15
